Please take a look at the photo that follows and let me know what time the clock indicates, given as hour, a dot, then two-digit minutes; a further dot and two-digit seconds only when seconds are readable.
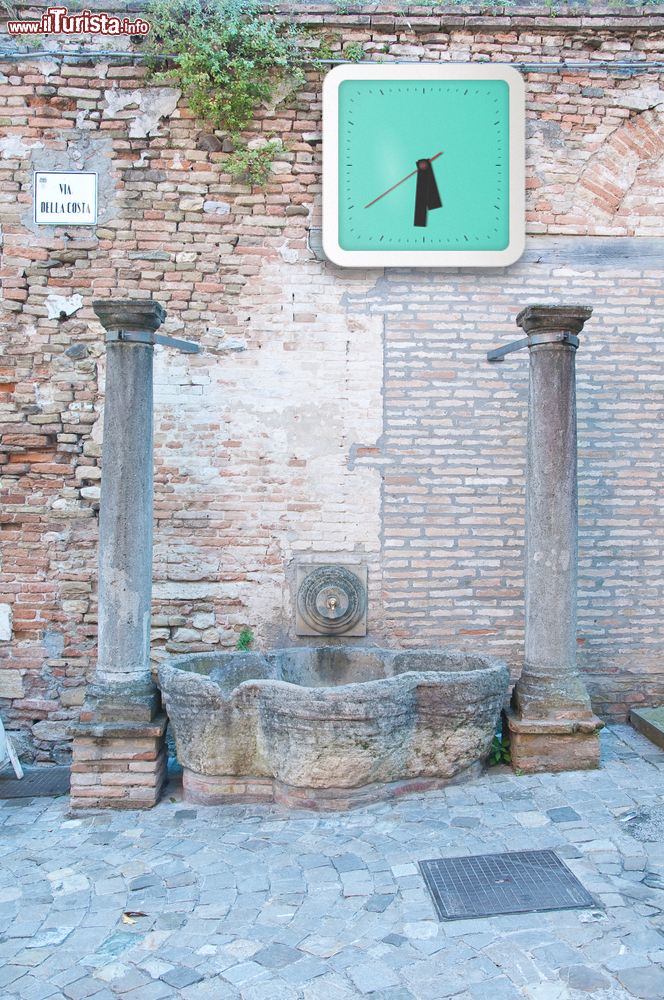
5.30.39
